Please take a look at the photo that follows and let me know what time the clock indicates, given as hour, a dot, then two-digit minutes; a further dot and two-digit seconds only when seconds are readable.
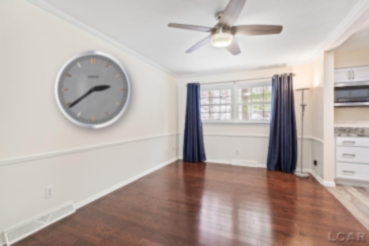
2.39
